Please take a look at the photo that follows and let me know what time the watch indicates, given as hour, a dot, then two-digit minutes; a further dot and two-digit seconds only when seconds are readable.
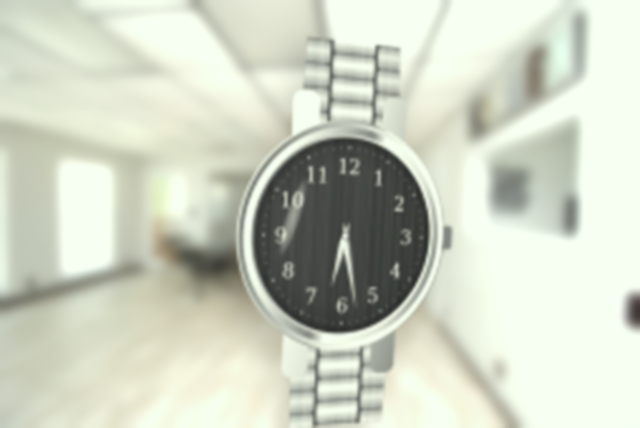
6.28
